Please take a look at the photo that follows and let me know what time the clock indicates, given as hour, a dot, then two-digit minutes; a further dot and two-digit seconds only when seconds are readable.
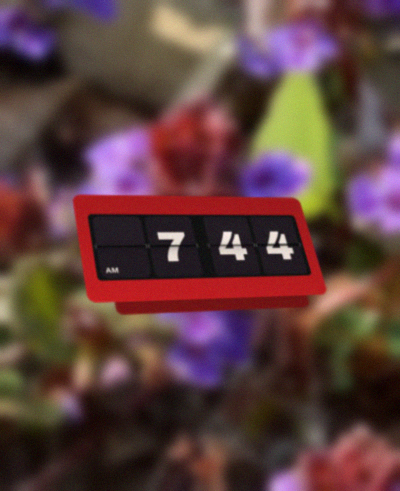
7.44
